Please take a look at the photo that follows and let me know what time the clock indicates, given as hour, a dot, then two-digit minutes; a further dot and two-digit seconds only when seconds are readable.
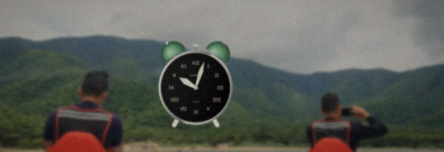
10.03
